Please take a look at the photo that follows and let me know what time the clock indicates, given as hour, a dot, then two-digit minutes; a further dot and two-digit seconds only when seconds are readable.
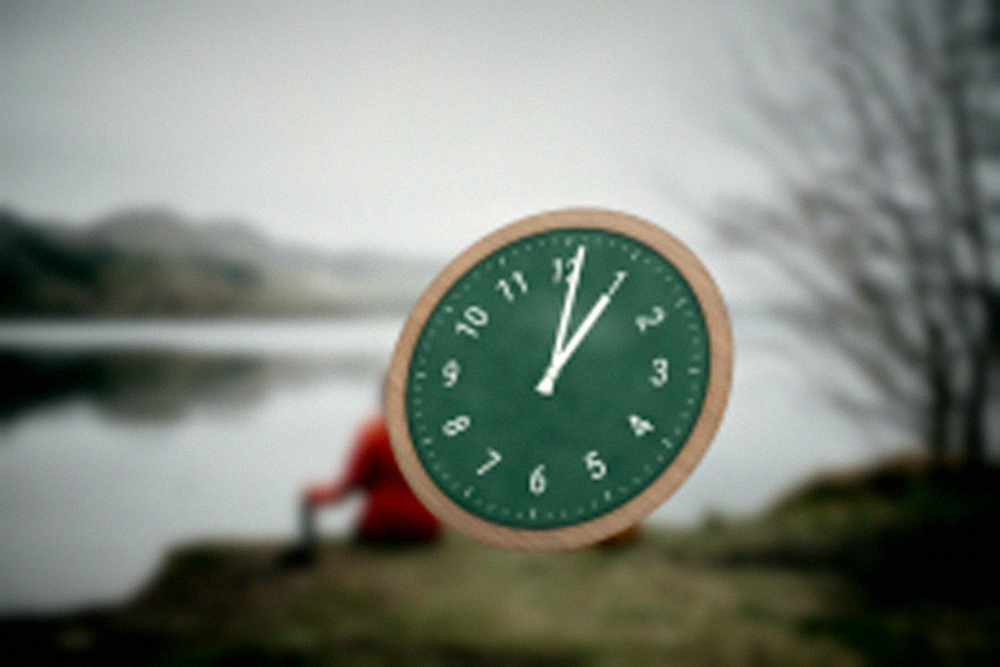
1.01
